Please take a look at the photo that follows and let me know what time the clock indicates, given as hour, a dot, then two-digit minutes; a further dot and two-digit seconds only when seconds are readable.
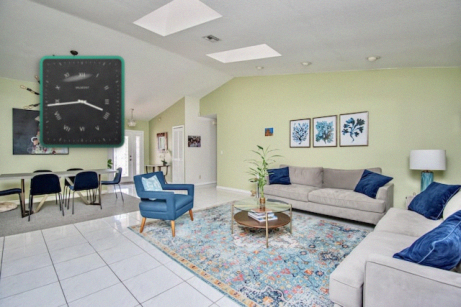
3.44
